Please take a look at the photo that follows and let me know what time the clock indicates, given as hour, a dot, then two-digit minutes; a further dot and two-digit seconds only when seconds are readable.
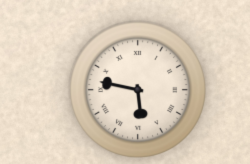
5.47
